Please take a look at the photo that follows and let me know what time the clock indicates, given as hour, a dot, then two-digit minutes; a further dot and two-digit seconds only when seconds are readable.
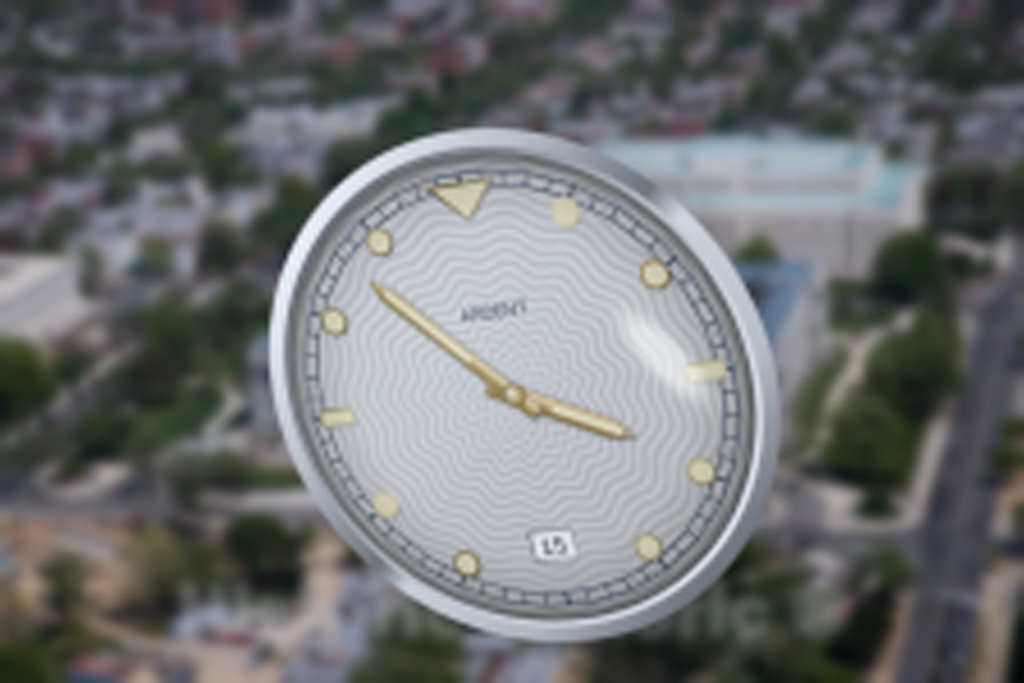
3.53
